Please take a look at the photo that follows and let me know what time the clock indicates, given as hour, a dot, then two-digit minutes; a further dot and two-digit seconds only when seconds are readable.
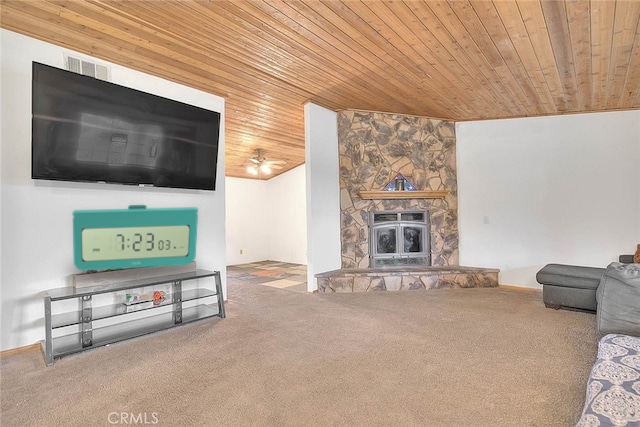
7.23.03
